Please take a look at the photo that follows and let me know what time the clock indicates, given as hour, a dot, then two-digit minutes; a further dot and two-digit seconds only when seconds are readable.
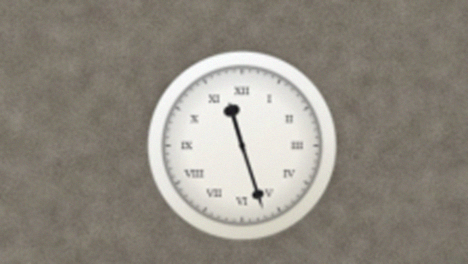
11.27
